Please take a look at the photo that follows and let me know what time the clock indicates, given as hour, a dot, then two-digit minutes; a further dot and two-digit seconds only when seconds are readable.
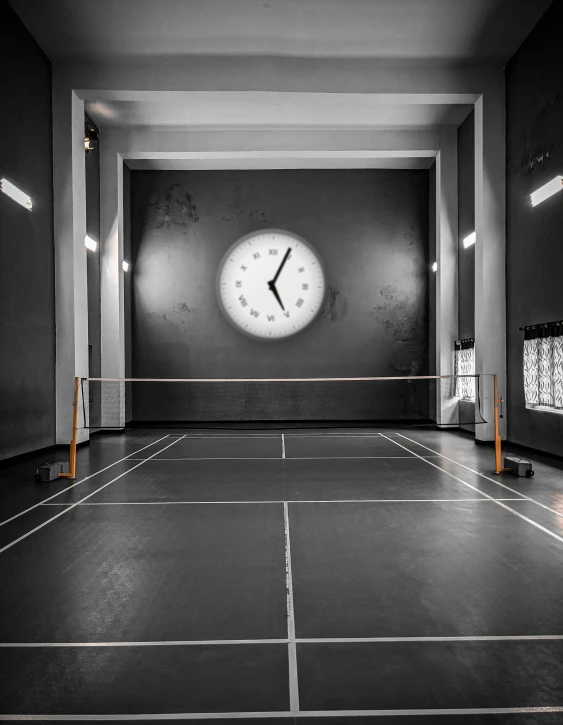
5.04
